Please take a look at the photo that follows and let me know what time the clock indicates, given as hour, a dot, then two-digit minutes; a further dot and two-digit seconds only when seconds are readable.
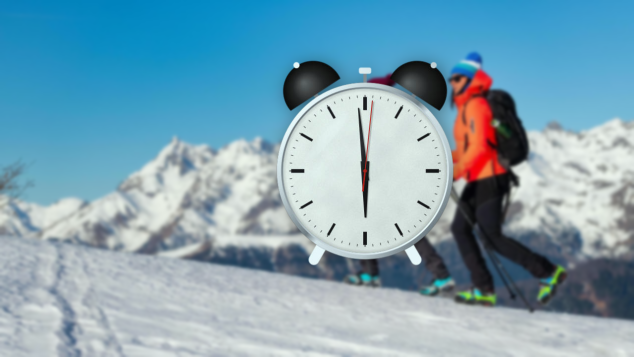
5.59.01
